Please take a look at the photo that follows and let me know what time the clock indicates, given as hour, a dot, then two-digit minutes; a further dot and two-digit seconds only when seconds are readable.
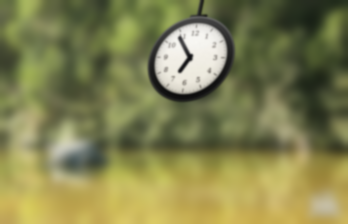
6.54
